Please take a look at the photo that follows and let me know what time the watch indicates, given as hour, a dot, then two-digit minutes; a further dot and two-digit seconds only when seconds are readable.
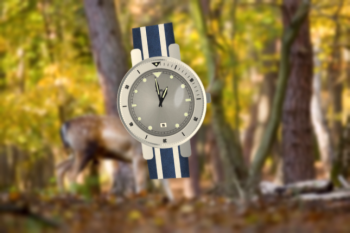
12.59
